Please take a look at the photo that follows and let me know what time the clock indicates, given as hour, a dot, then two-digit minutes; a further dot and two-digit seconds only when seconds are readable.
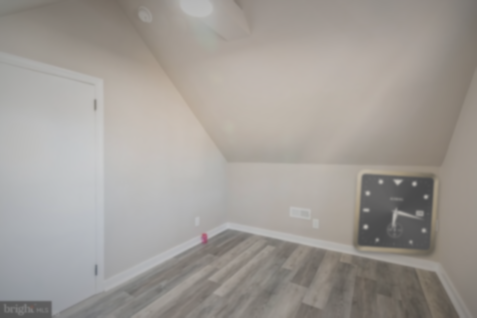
6.17
